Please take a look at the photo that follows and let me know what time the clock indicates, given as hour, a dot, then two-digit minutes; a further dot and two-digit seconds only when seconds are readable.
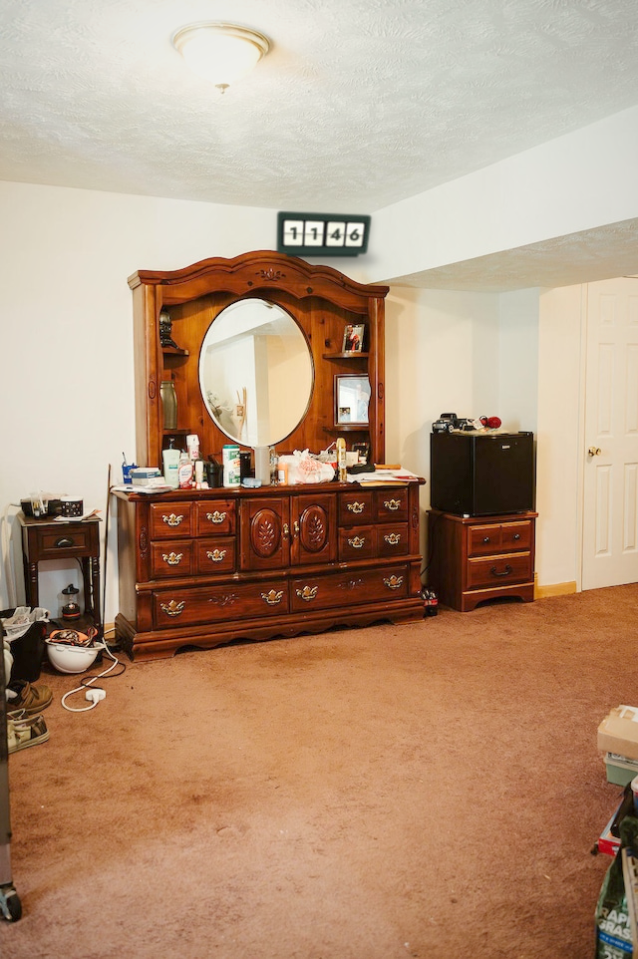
11.46
